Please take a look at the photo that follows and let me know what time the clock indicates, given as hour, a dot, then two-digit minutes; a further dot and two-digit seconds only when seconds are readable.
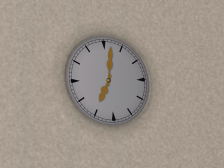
7.02
